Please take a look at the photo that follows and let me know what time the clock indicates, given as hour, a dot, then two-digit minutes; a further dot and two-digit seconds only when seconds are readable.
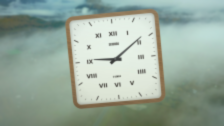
9.09
